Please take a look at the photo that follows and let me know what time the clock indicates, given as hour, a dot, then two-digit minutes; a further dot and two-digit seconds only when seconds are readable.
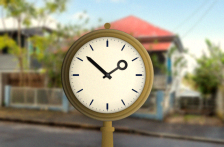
1.52
